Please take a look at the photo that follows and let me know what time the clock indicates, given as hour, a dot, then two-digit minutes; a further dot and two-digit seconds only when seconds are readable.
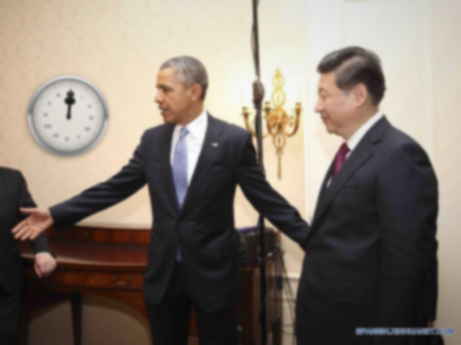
12.00
